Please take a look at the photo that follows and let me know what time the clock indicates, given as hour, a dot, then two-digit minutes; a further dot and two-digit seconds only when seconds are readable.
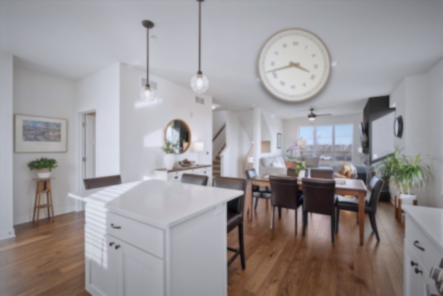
3.42
